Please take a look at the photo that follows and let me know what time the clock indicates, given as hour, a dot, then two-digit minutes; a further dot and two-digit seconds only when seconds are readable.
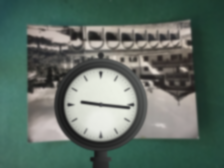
9.16
